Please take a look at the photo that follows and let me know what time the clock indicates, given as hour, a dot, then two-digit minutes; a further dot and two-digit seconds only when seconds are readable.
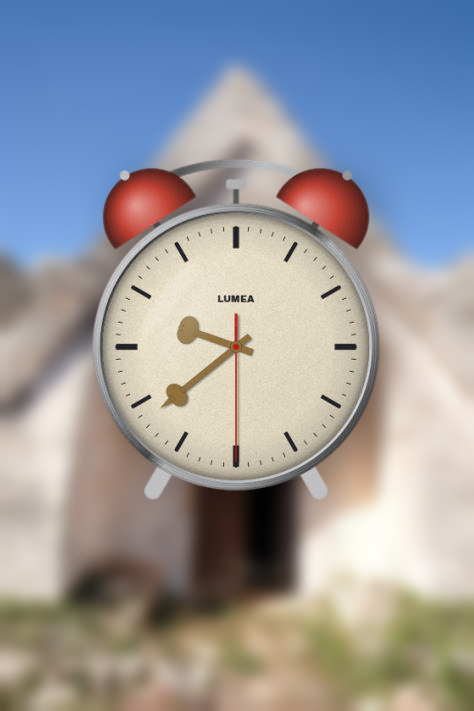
9.38.30
